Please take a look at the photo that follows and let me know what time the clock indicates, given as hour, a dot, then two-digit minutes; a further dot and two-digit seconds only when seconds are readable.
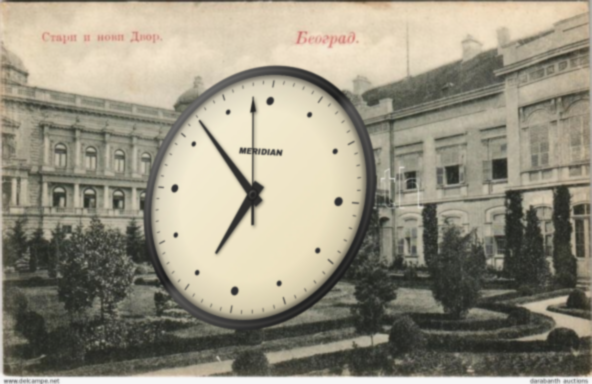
6.51.58
